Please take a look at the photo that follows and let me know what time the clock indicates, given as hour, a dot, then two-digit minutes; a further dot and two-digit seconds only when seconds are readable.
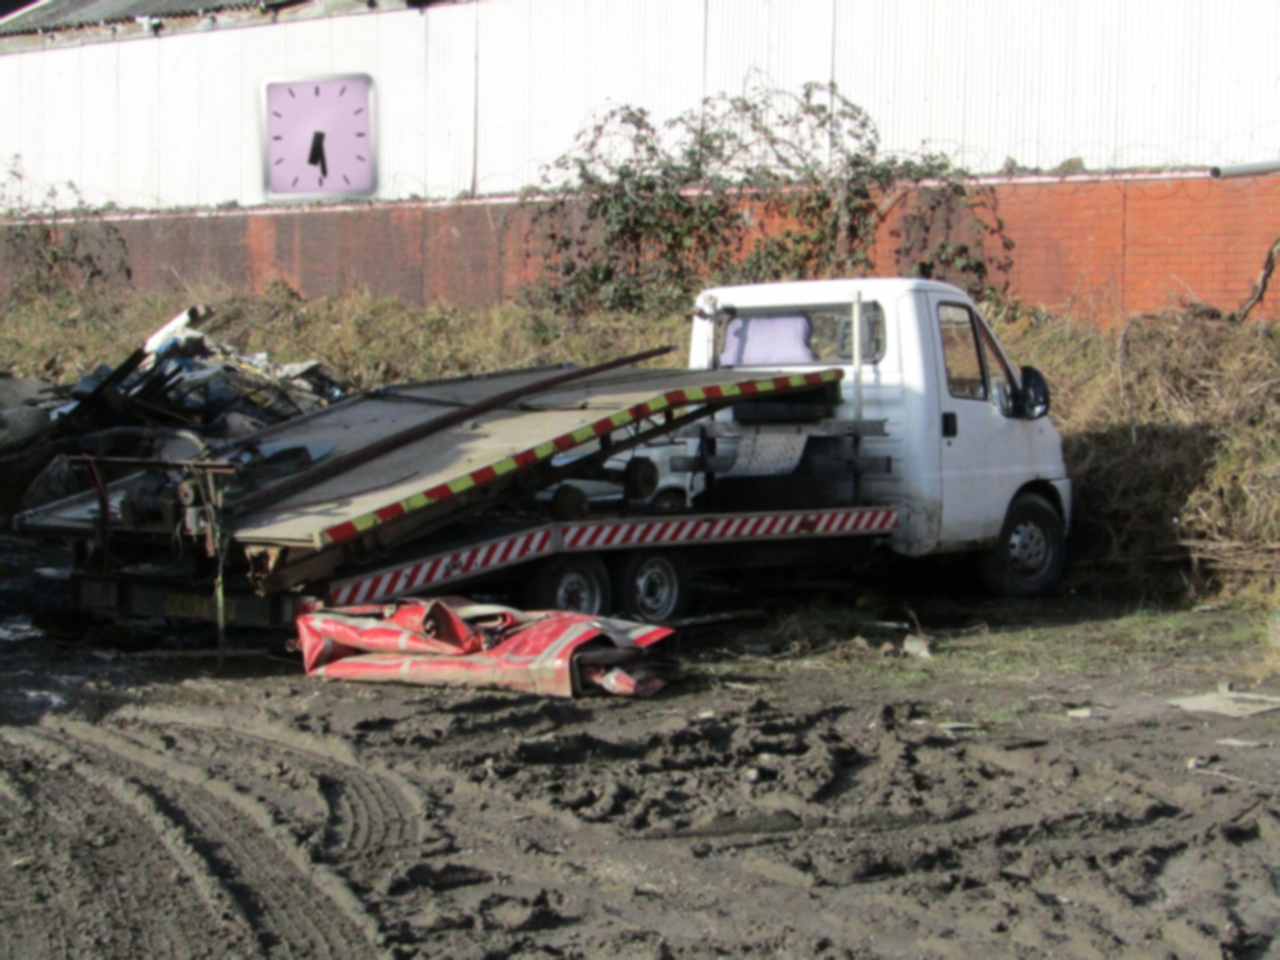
6.29
